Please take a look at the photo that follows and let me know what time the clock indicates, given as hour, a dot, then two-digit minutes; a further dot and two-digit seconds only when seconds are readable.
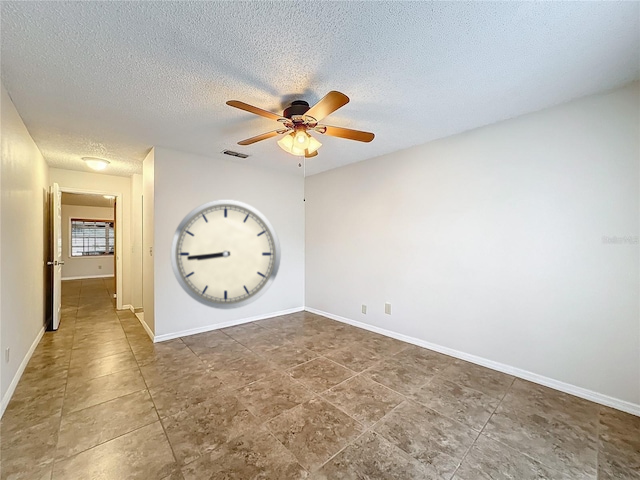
8.44
